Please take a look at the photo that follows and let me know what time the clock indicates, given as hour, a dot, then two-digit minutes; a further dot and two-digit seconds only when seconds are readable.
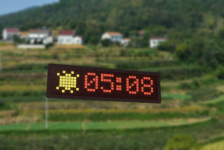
5.08
